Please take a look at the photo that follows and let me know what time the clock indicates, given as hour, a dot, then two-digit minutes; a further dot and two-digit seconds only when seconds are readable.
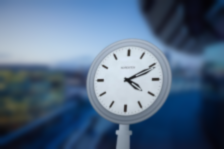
4.11
